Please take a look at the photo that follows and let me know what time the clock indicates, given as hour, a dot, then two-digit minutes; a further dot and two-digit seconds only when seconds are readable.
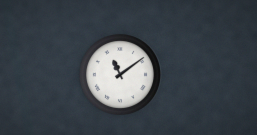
11.09
